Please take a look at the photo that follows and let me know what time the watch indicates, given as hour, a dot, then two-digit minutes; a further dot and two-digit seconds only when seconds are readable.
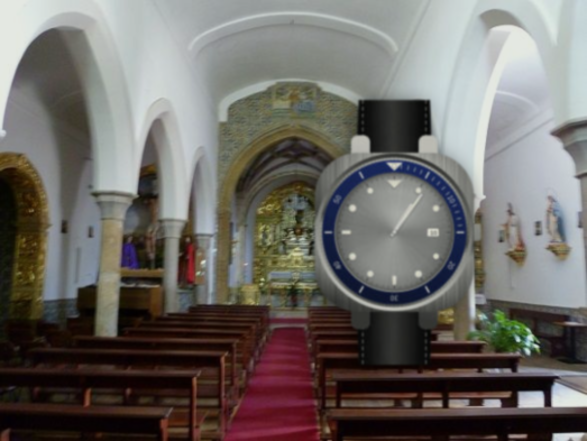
1.06
